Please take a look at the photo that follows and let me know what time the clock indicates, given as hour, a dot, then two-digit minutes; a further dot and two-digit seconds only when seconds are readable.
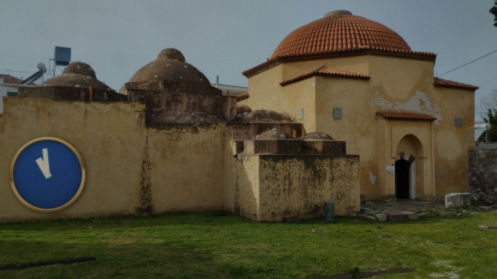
10.59
